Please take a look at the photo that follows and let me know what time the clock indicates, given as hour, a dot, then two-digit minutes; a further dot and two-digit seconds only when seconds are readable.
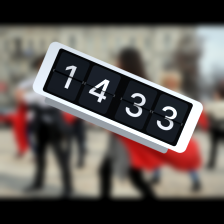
14.33
